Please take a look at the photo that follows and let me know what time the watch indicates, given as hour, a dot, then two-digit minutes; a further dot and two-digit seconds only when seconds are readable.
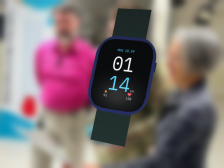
1.14
